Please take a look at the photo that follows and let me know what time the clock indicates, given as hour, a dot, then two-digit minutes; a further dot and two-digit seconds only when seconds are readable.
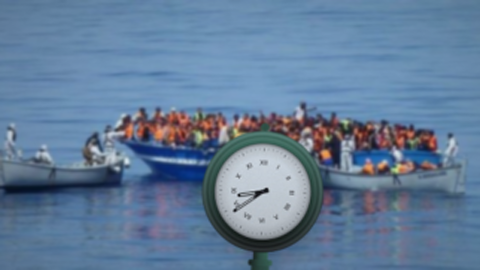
8.39
